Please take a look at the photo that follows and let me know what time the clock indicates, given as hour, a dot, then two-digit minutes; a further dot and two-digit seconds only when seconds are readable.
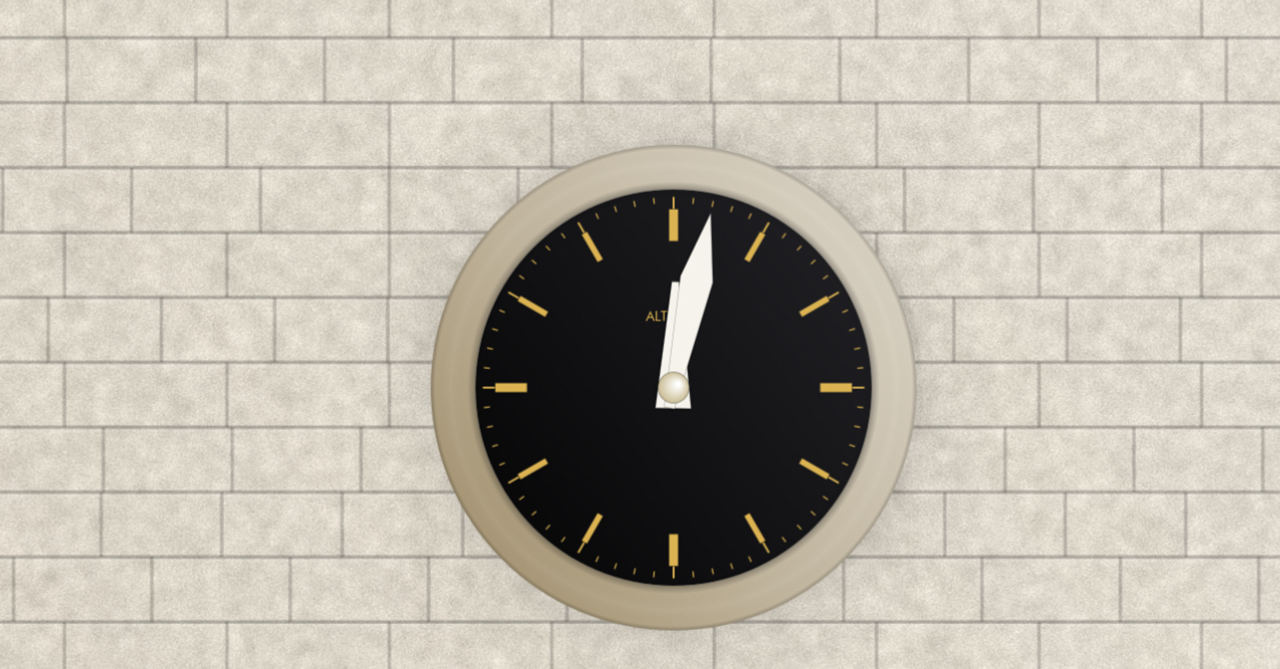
12.02
